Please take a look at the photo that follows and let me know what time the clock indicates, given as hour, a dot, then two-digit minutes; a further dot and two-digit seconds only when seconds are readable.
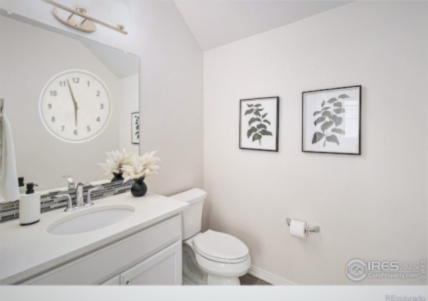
5.57
